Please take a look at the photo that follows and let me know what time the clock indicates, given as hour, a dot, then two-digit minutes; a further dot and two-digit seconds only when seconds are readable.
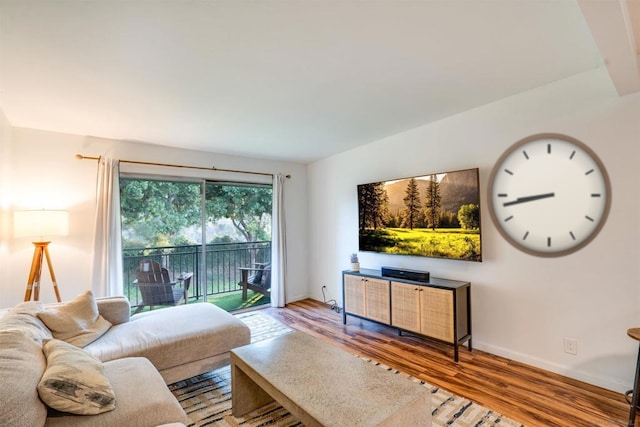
8.43
